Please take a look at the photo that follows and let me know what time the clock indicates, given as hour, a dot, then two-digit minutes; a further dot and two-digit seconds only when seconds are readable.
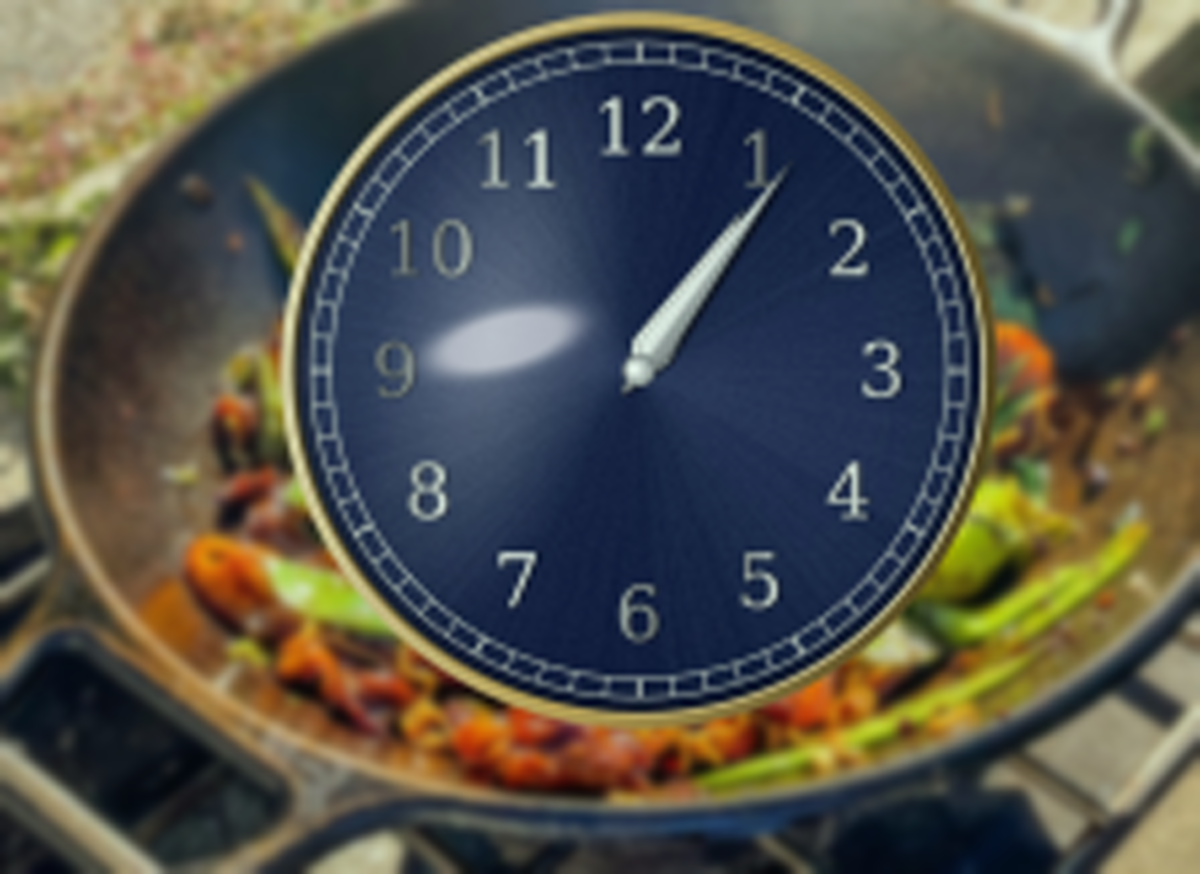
1.06
